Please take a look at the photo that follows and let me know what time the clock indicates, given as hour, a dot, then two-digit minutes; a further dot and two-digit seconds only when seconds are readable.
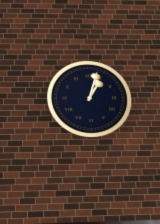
1.03
